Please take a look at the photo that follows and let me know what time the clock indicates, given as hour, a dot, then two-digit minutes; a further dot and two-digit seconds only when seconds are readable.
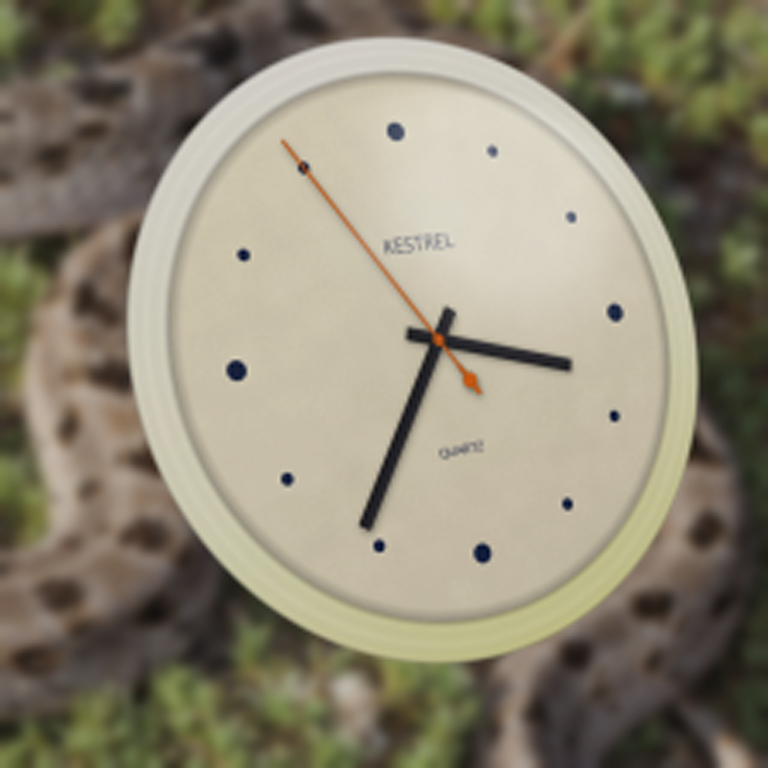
3.35.55
